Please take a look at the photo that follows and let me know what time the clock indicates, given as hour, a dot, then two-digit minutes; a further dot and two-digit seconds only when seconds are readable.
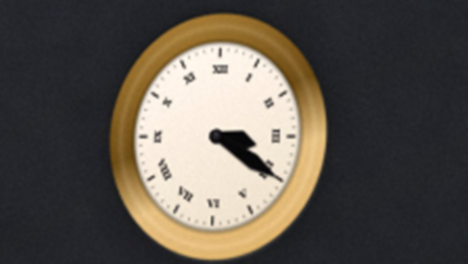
3.20
